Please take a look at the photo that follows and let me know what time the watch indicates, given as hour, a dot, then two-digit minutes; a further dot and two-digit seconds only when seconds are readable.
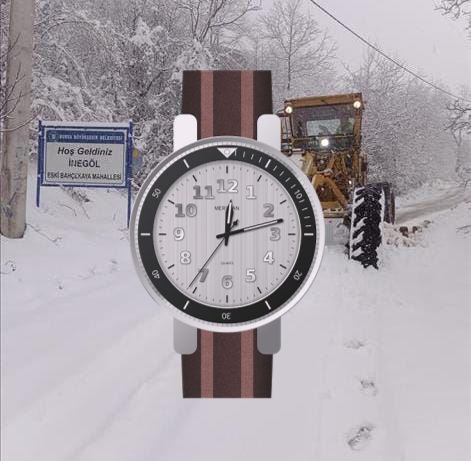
12.12.36
